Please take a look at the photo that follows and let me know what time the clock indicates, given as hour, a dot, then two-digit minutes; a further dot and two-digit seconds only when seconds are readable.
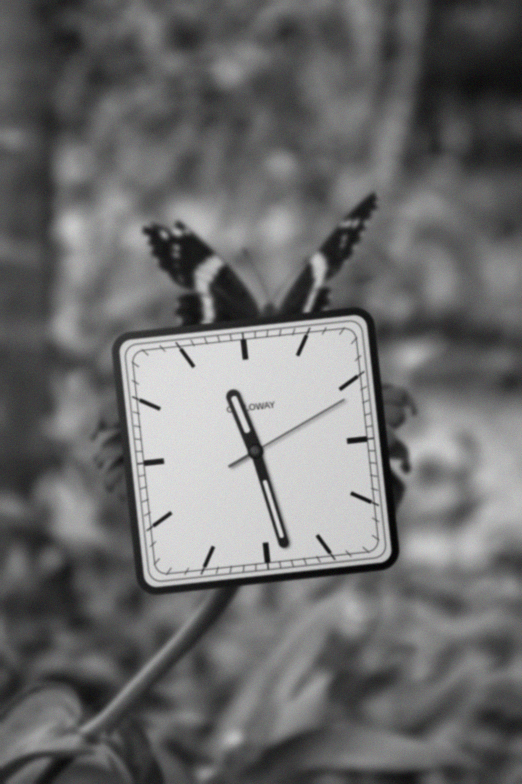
11.28.11
